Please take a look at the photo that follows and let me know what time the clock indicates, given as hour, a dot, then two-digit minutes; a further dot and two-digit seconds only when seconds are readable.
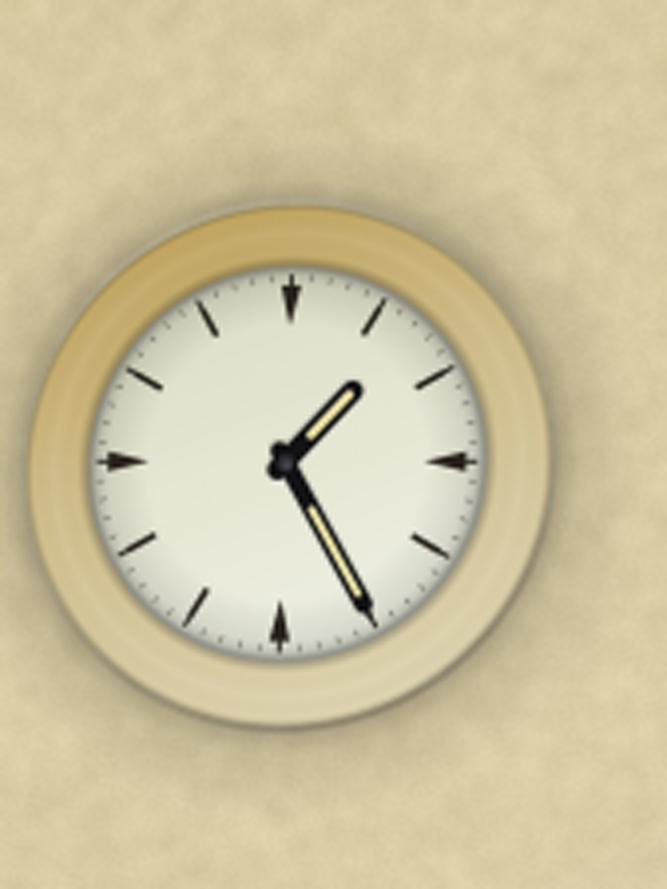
1.25
